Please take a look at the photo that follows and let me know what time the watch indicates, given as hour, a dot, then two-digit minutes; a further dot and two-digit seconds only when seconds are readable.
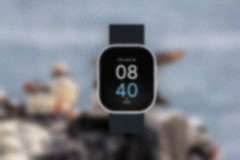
8.40
